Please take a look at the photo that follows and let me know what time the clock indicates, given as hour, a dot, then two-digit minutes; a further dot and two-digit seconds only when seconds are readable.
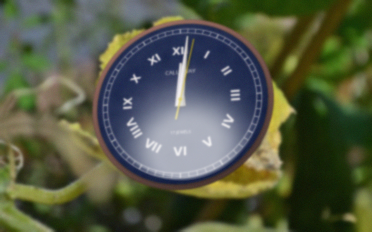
12.01.02
